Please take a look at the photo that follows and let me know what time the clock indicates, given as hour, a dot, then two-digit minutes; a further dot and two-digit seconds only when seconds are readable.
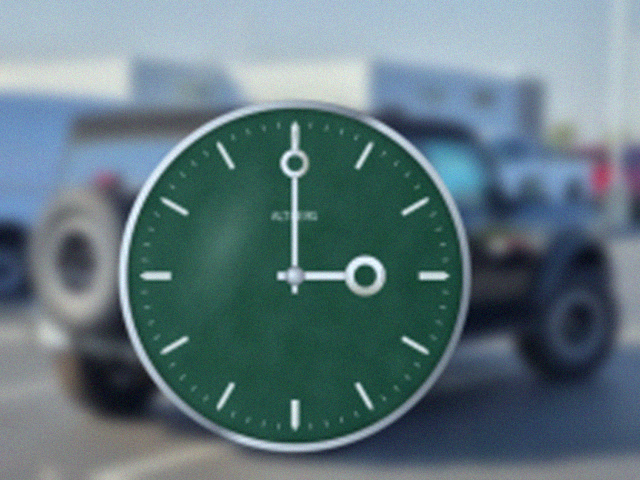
3.00
